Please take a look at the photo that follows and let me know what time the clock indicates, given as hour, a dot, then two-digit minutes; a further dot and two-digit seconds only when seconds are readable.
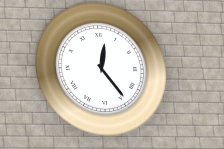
12.24
